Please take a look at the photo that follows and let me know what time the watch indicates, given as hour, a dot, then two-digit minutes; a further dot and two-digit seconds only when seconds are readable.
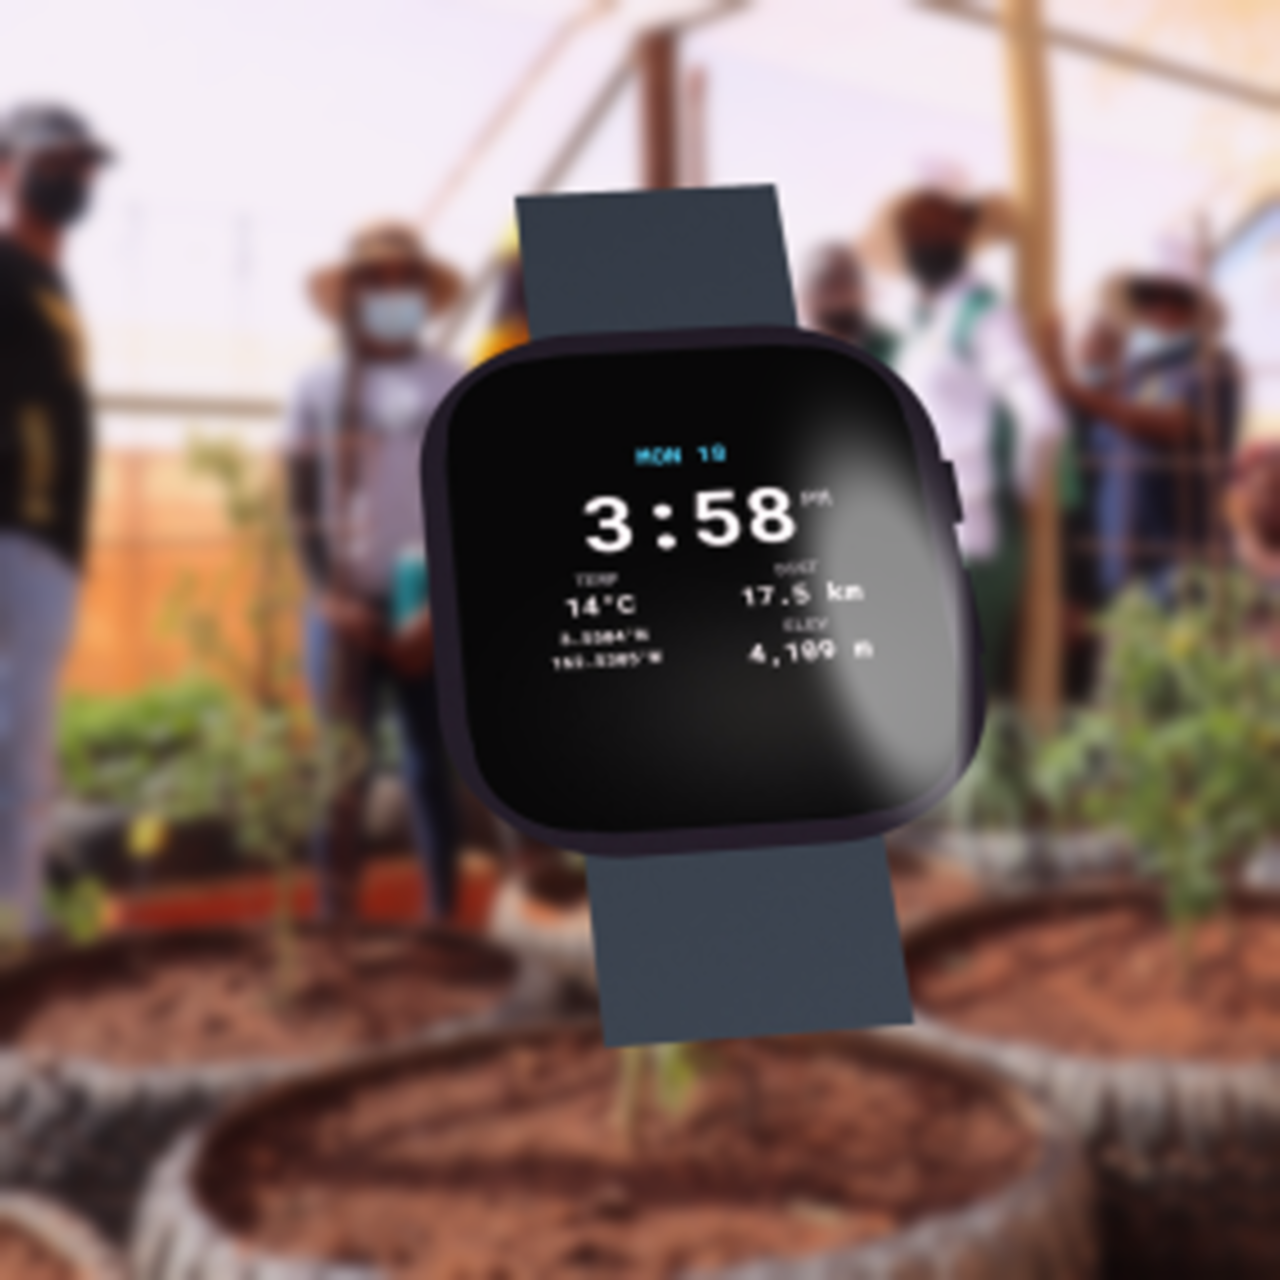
3.58
